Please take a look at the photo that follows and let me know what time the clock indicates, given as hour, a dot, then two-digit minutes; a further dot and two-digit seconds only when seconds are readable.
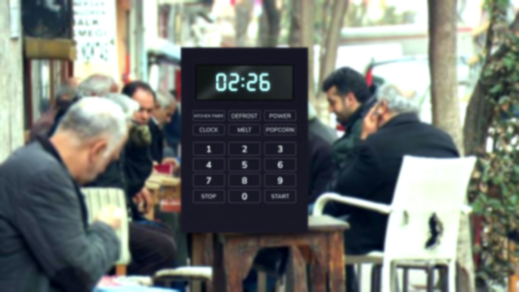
2.26
